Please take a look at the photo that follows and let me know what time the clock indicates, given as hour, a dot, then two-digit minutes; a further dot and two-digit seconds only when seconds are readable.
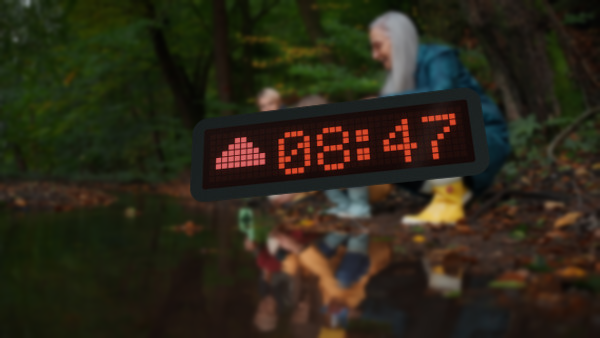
8.47
